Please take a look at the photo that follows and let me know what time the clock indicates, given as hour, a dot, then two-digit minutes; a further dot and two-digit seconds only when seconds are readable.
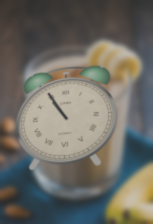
10.55
